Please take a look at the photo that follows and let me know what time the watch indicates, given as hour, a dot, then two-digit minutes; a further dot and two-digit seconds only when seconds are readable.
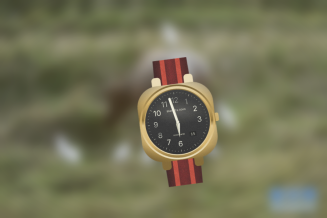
5.58
